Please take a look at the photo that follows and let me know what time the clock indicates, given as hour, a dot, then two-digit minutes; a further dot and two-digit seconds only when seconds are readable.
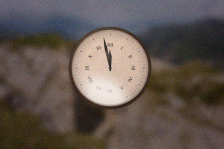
11.58
